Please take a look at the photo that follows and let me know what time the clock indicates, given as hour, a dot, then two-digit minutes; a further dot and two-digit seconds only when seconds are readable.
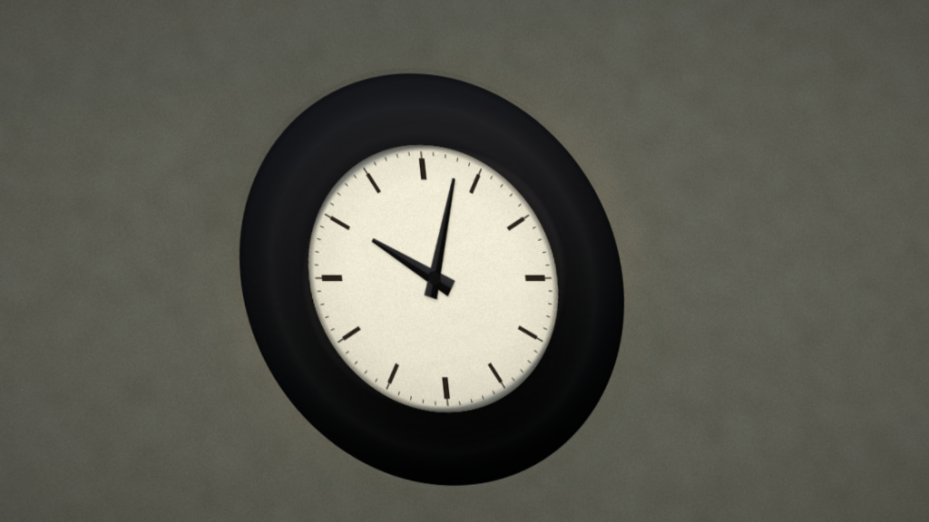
10.03
